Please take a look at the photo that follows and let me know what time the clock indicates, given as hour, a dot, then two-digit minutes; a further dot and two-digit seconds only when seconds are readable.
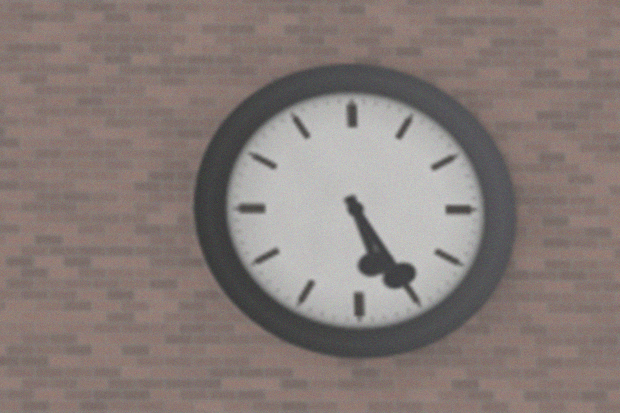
5.25
